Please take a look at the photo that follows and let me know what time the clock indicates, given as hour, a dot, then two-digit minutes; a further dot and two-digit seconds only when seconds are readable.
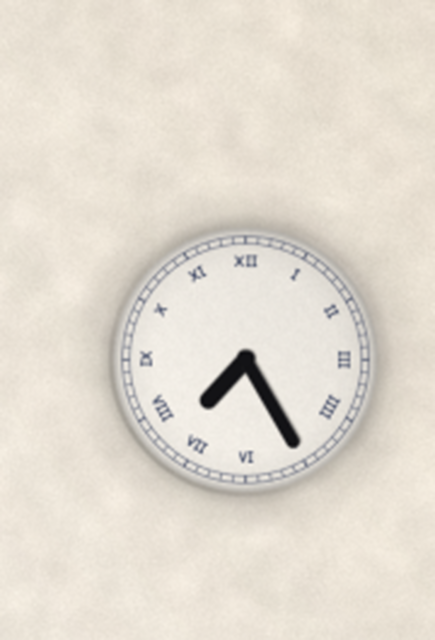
7.25
